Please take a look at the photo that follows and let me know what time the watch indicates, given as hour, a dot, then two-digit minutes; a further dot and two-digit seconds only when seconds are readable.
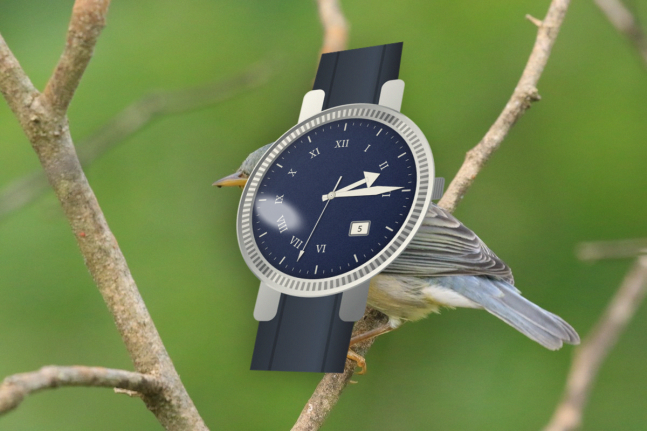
2.14.33
